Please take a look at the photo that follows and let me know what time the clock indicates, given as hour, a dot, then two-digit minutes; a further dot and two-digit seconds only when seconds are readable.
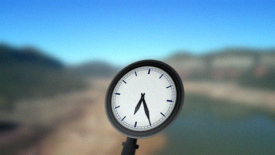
6.25
